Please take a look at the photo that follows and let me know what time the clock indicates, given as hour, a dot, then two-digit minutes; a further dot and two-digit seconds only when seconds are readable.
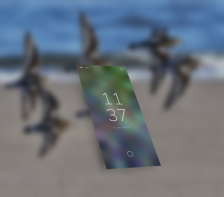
11.37
